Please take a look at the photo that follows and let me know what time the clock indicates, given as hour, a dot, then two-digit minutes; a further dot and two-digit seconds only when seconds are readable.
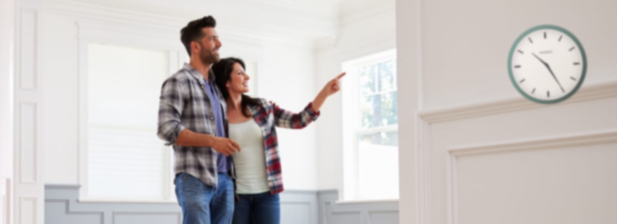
10.25
